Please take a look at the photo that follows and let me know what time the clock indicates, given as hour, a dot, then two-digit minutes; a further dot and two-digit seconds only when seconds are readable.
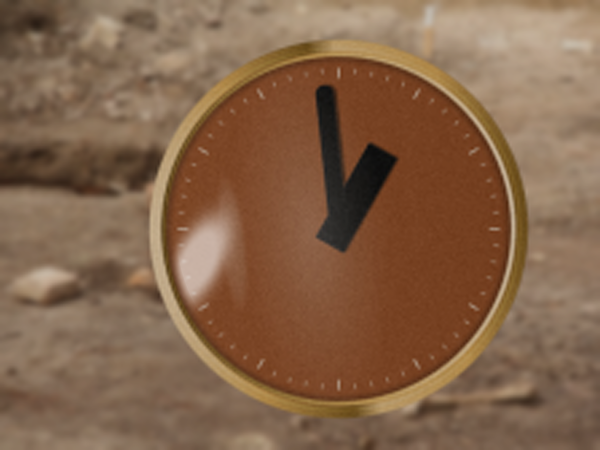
12.59
